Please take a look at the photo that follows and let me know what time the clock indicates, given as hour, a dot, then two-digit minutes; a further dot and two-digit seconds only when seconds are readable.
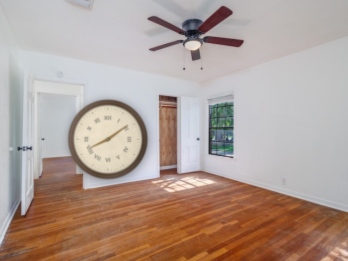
8.09
